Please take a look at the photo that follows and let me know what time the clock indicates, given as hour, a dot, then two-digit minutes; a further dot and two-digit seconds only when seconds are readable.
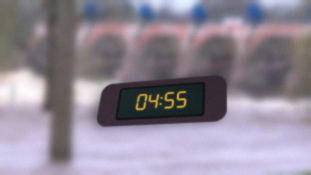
4.55
